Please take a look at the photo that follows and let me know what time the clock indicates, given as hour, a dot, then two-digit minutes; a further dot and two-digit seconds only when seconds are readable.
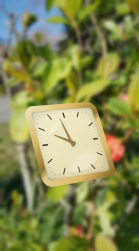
9.58
